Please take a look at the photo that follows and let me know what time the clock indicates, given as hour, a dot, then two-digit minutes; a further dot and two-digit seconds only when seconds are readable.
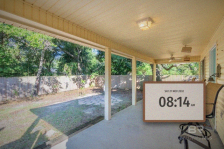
8.14
